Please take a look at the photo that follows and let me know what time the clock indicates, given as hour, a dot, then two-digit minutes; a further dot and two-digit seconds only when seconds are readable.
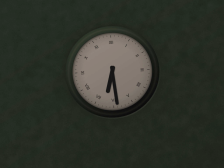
6.29
